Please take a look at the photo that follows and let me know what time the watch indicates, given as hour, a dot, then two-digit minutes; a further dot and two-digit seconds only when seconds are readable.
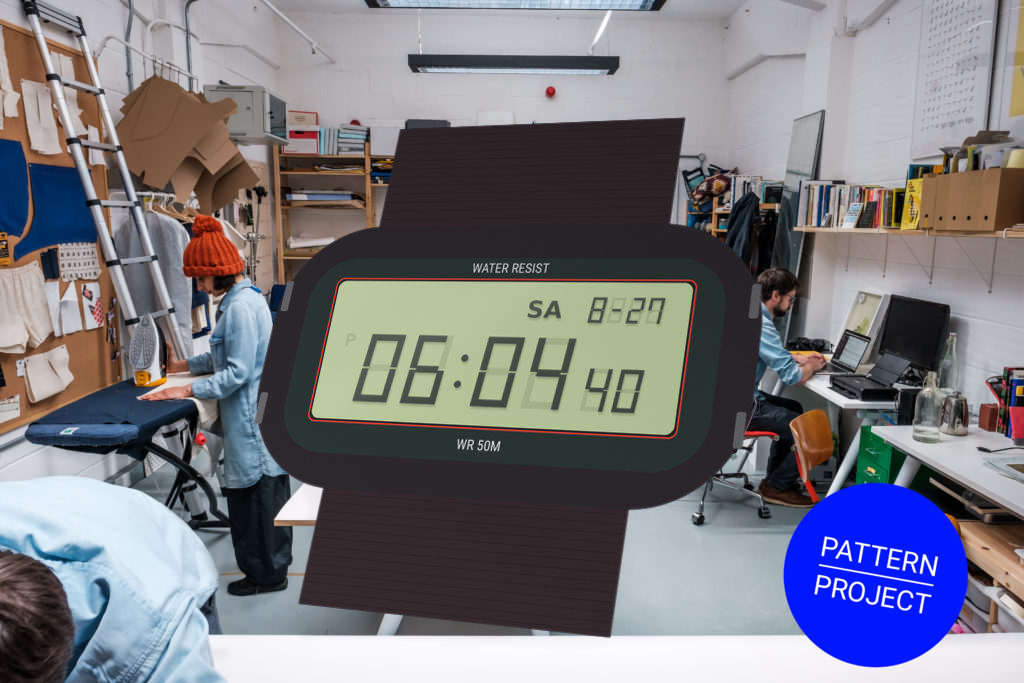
6.04.40
